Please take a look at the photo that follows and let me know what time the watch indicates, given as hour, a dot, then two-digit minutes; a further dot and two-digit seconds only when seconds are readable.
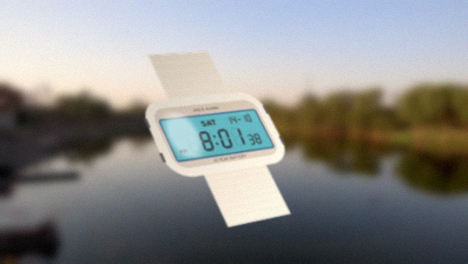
8.01.38
